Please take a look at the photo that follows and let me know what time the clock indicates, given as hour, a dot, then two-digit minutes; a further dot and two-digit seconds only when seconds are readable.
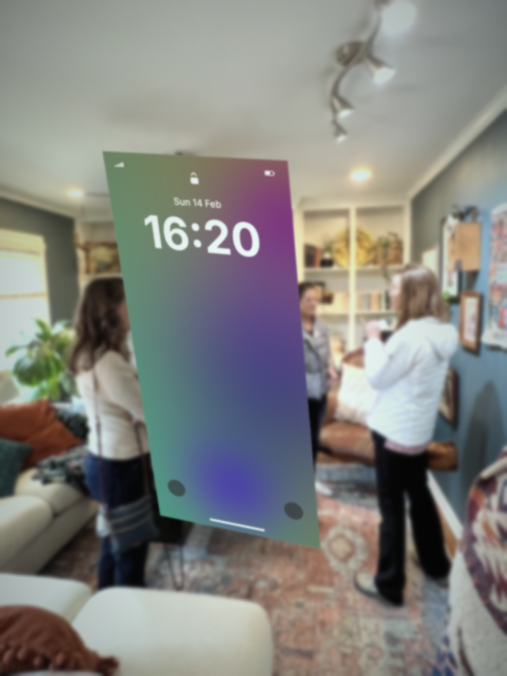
16.20
